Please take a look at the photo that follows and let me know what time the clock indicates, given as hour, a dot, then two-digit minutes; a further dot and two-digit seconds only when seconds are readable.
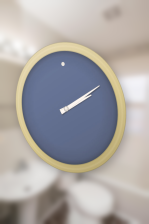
2.10
